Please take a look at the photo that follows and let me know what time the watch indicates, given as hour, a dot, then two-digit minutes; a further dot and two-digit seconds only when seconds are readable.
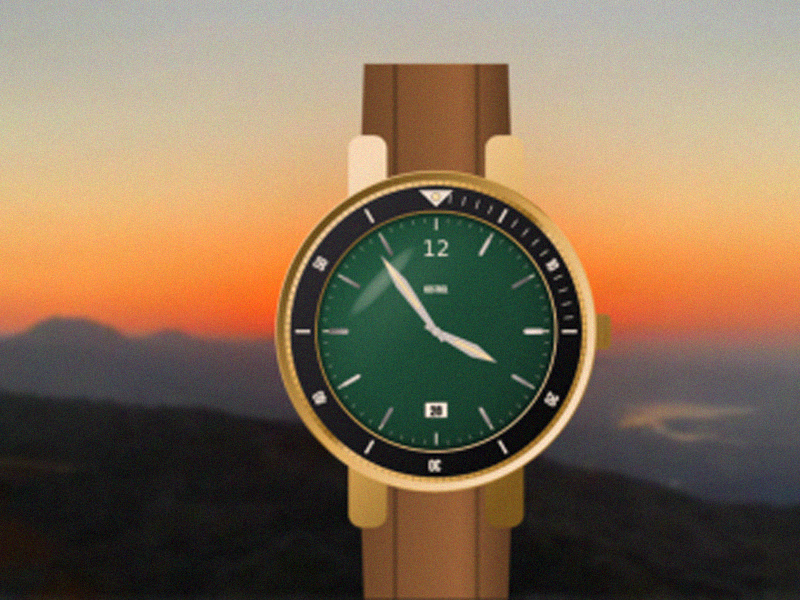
3.54
